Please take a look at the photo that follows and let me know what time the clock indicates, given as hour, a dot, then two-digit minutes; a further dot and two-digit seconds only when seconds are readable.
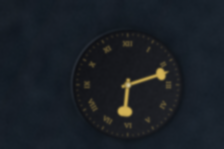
6.12
